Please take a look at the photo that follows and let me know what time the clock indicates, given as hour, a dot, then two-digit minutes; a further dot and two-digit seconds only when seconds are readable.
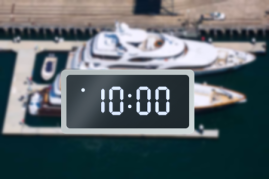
10.00
